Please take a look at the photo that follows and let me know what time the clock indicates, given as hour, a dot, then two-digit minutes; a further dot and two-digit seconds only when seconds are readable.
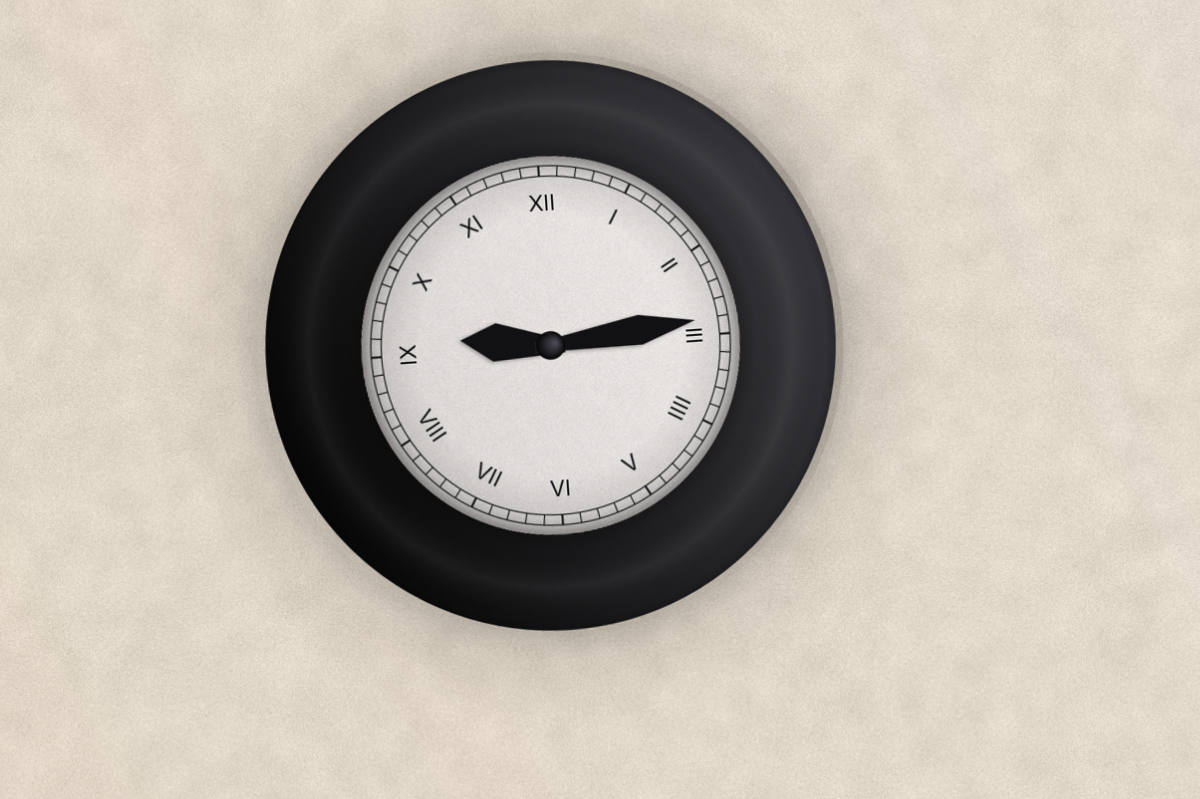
9.14
